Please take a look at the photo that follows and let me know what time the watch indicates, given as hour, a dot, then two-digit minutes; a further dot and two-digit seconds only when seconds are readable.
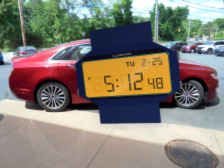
5.12.48
